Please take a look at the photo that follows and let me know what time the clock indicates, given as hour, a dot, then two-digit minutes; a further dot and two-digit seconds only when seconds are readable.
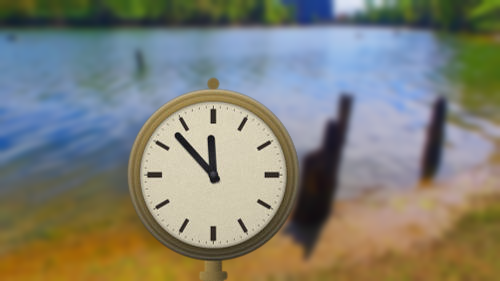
11.53
